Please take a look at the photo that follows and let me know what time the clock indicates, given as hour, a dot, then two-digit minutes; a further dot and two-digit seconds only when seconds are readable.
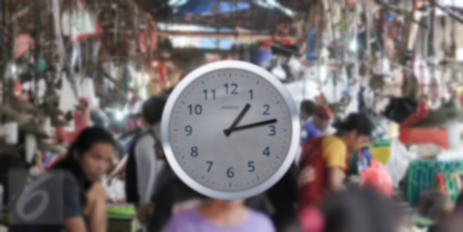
1.13
